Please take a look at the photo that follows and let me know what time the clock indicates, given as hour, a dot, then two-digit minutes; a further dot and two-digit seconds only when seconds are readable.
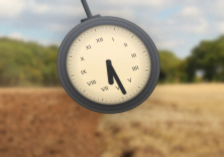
6.29
